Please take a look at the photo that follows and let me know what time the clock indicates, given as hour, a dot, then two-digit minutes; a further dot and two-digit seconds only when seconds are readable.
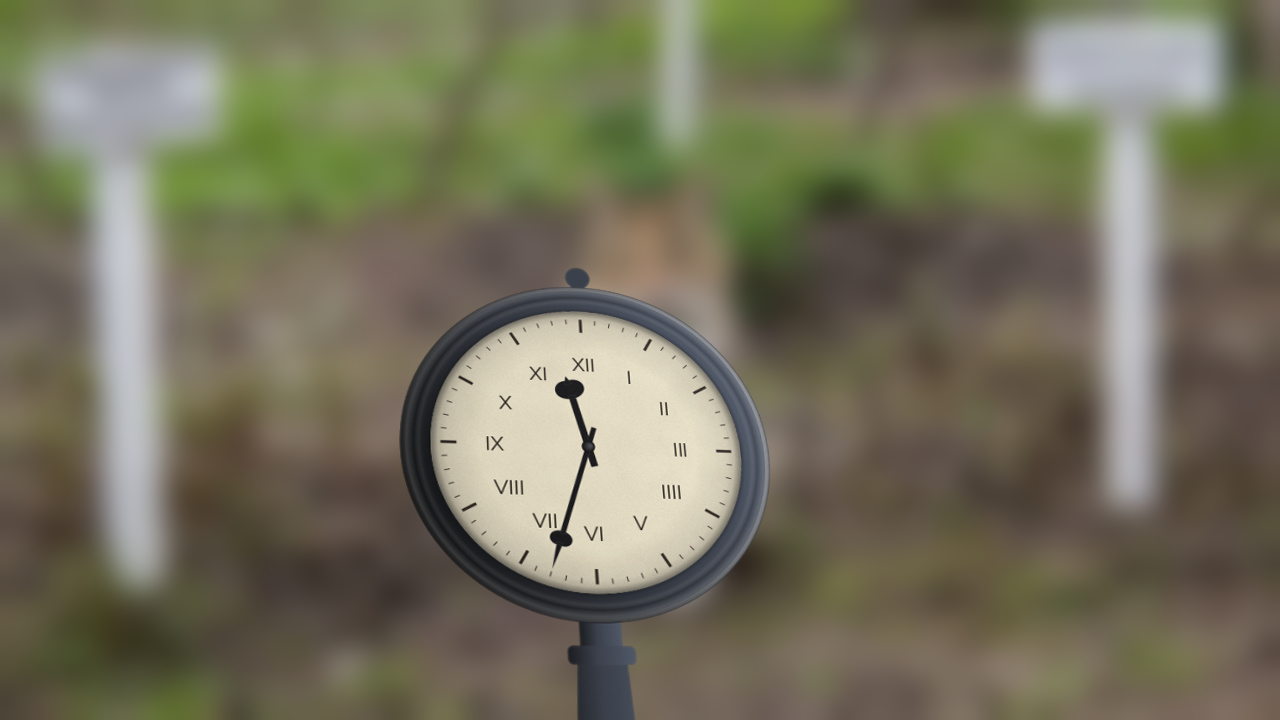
11.33
